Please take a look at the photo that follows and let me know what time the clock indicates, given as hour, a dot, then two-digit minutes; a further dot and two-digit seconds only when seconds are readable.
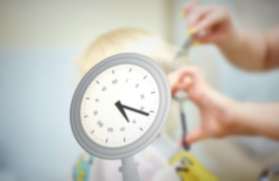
5.21
